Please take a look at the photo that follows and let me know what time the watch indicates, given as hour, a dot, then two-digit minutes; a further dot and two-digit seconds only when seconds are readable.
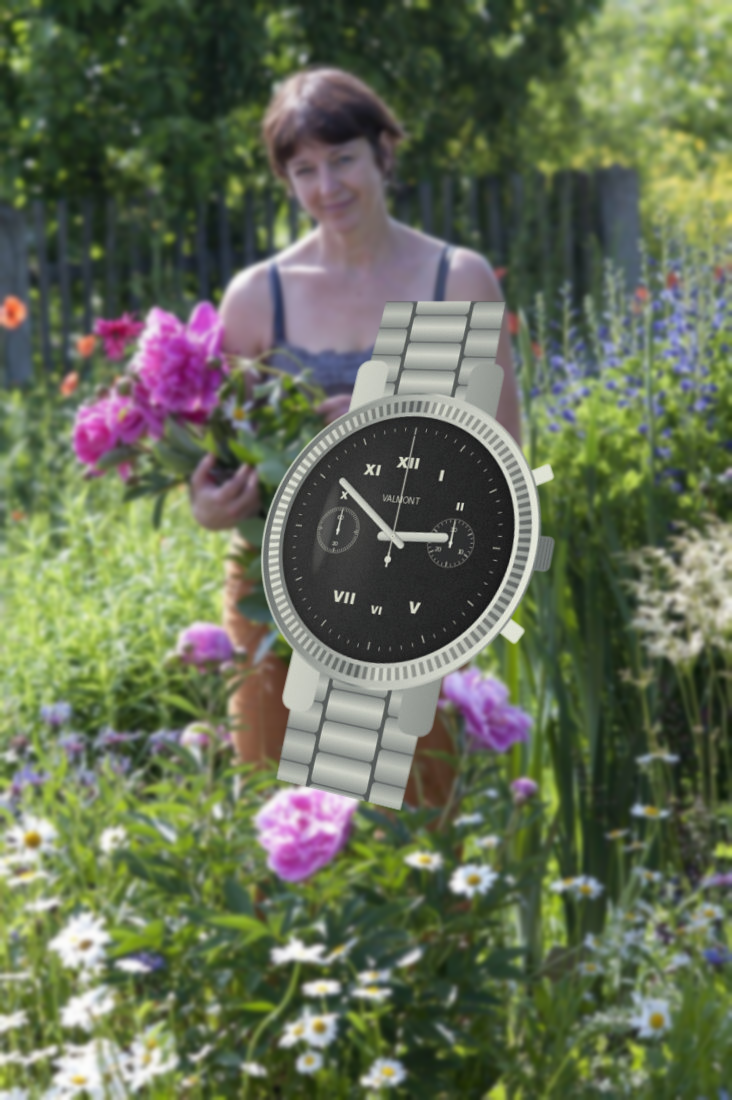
2.51
